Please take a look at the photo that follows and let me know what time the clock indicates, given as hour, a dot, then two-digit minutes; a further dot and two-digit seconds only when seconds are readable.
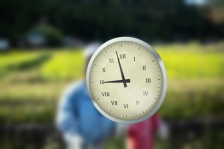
8.58
